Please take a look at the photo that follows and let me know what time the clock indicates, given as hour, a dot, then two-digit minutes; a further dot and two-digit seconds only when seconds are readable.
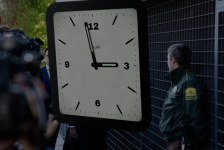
2.58
